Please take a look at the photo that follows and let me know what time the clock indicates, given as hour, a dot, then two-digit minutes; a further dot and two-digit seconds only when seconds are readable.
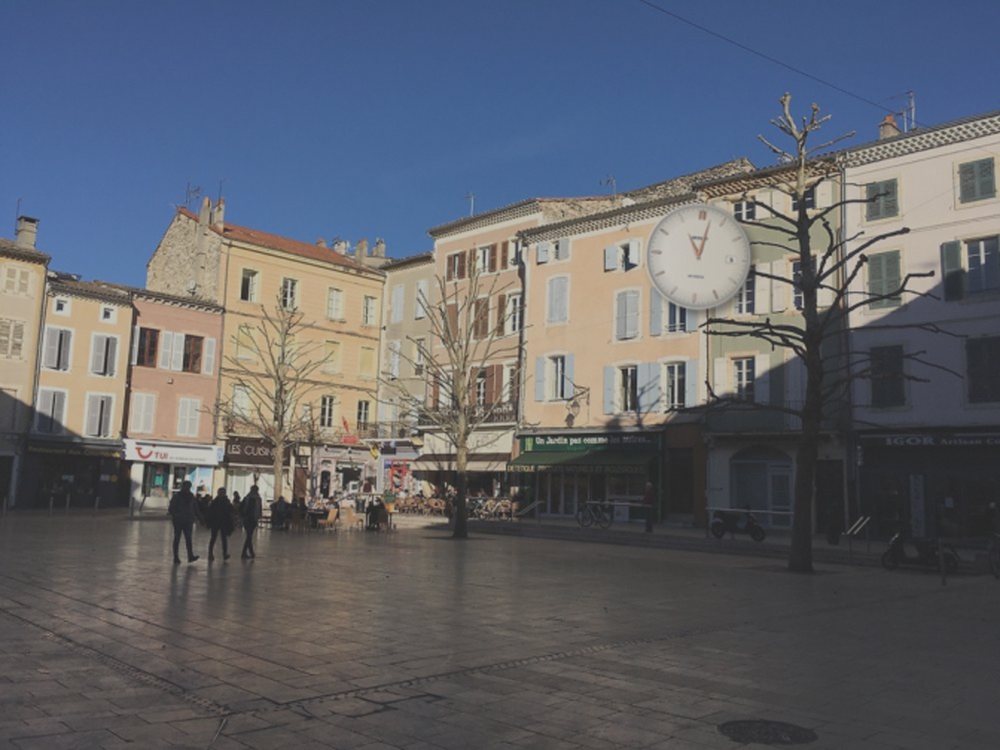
11.02
